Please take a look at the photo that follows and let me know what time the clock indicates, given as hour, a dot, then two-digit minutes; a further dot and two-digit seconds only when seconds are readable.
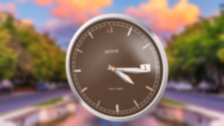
4.16
